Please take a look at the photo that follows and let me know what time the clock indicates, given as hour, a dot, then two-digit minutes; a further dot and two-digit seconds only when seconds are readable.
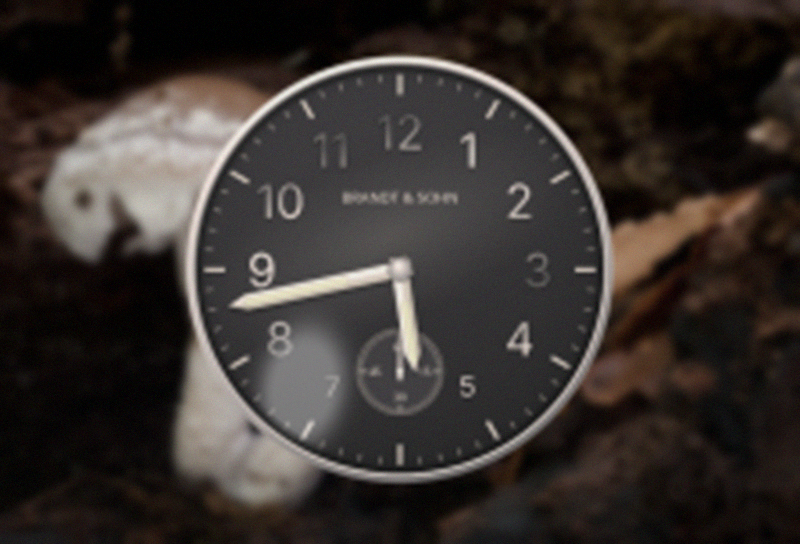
5.43
